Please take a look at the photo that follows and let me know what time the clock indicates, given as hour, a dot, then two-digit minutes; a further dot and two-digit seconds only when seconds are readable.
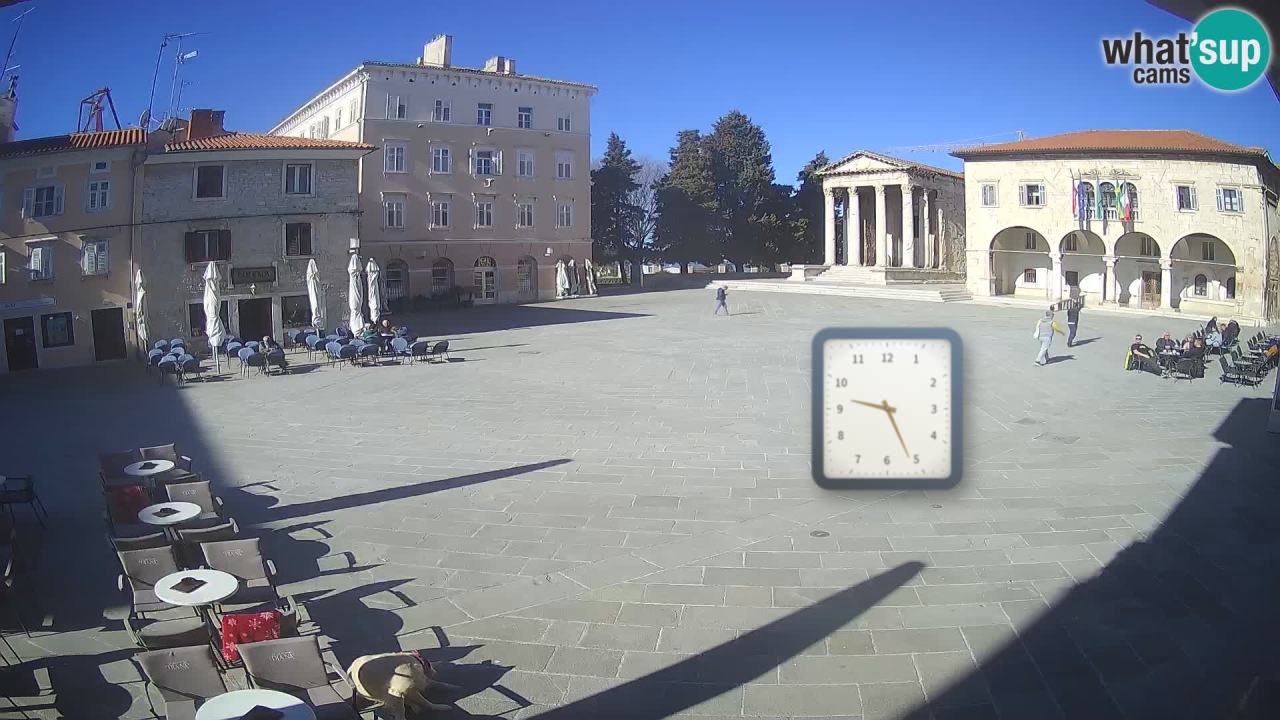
9.26
